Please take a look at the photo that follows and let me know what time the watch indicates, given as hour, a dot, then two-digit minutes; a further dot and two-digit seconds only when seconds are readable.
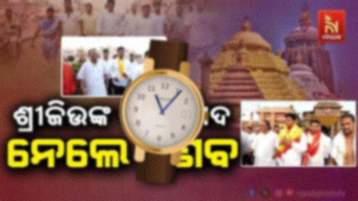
11.06
